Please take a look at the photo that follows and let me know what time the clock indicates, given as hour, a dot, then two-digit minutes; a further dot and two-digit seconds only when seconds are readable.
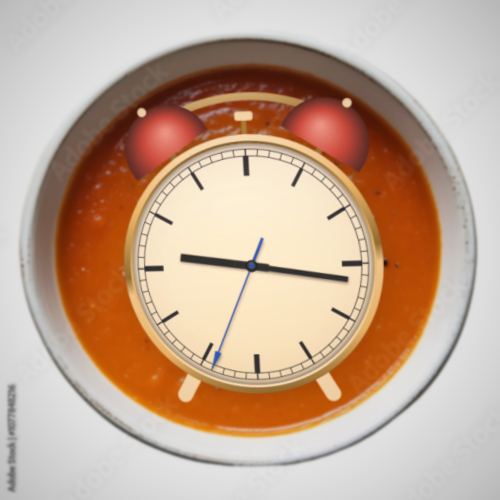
9.16.34
